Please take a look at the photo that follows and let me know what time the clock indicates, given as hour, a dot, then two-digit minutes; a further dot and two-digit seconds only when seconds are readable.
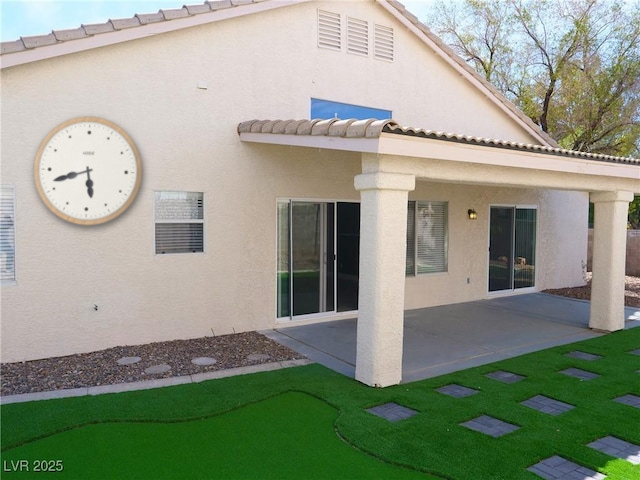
5.42
